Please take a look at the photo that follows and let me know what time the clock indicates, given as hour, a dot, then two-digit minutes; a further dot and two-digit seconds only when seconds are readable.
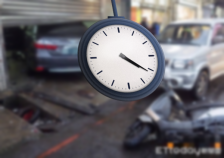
4.21
